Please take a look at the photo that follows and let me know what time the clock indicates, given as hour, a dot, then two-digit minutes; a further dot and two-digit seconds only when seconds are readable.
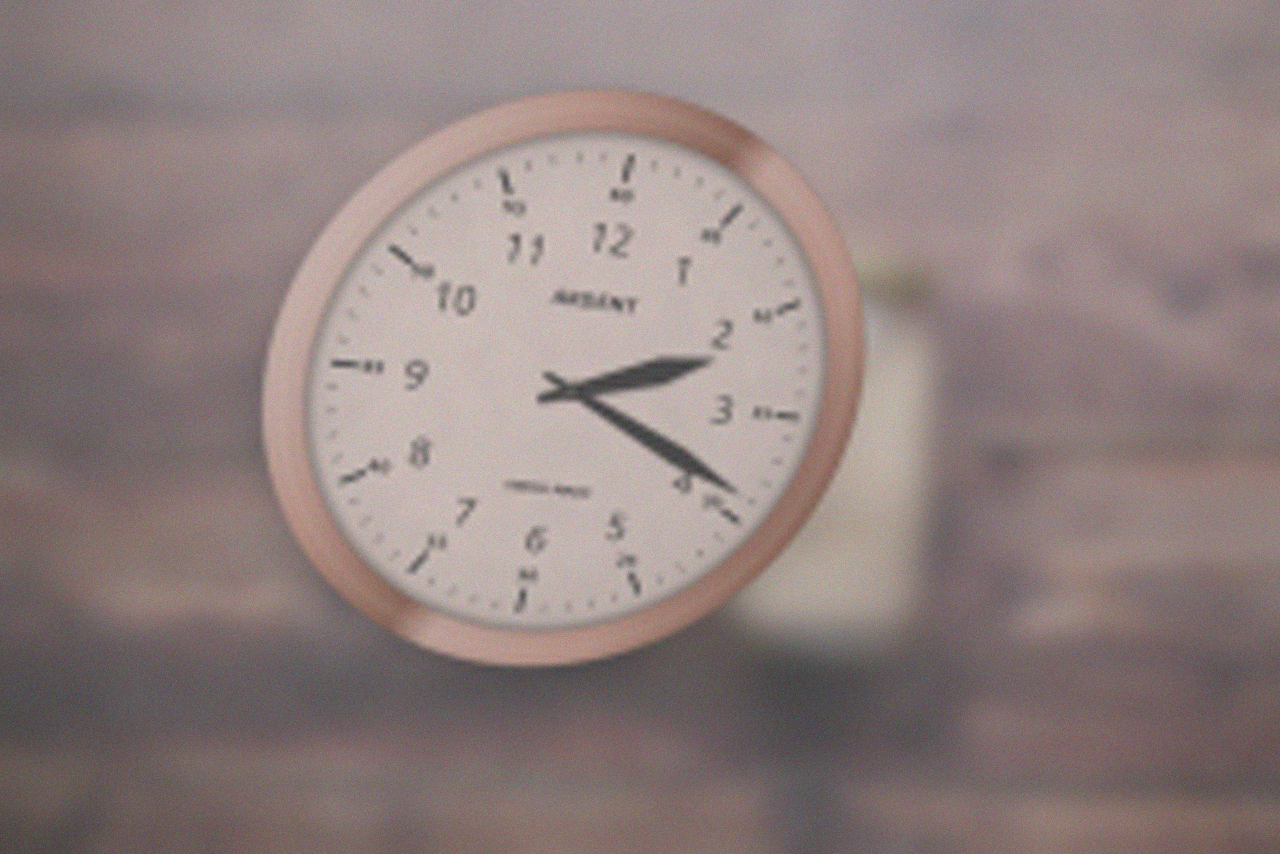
2.19
